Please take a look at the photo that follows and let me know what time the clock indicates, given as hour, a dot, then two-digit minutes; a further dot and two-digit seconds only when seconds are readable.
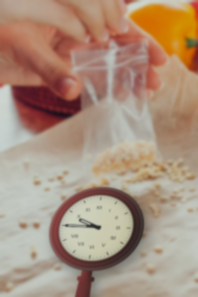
9.45
